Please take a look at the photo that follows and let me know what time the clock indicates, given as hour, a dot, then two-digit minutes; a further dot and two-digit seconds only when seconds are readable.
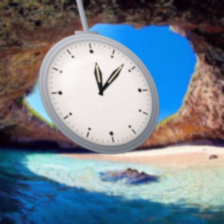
12.08
